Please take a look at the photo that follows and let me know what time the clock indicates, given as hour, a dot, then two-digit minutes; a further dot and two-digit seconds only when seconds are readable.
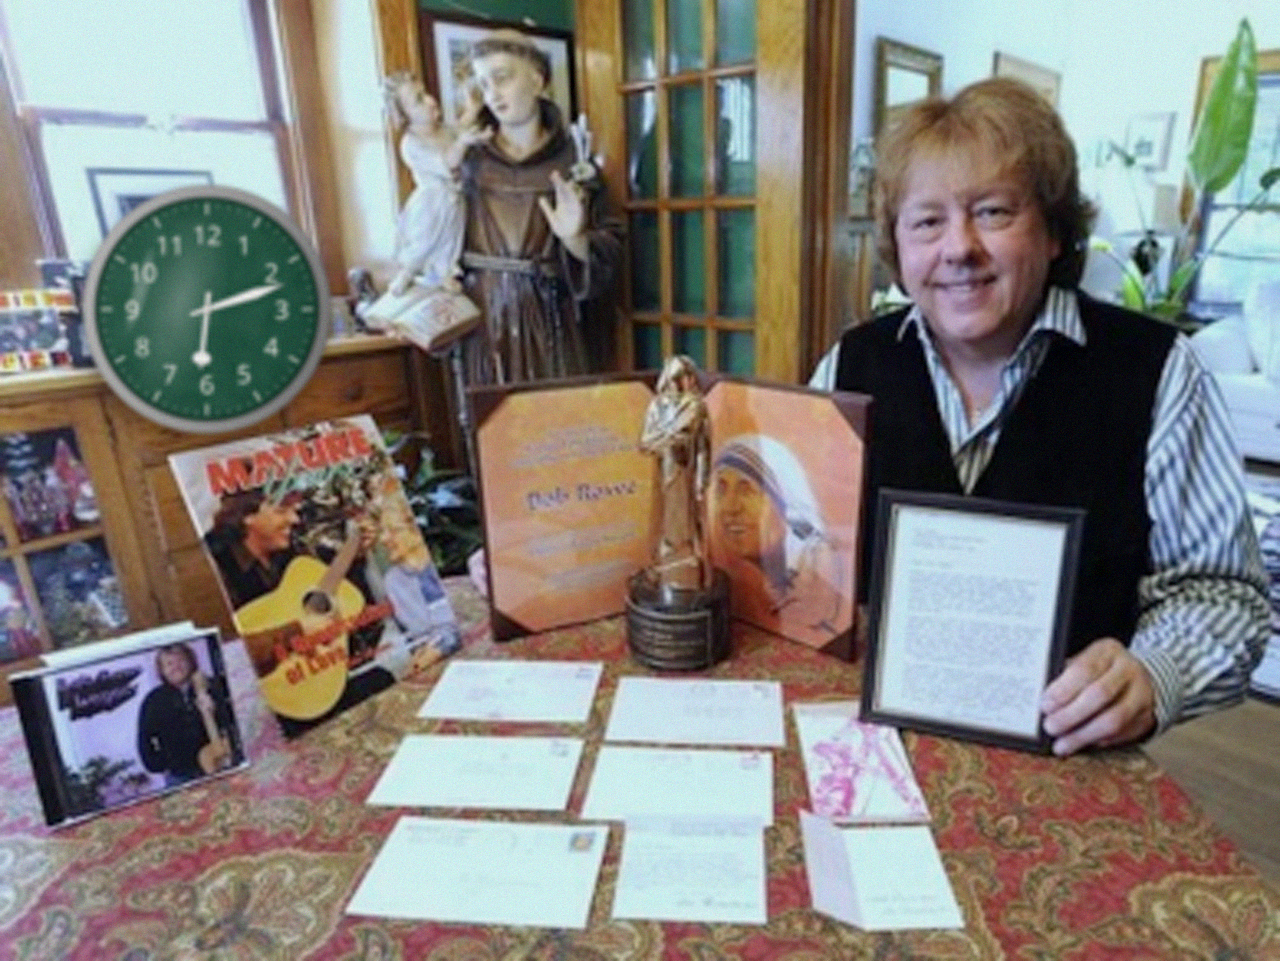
6.12
